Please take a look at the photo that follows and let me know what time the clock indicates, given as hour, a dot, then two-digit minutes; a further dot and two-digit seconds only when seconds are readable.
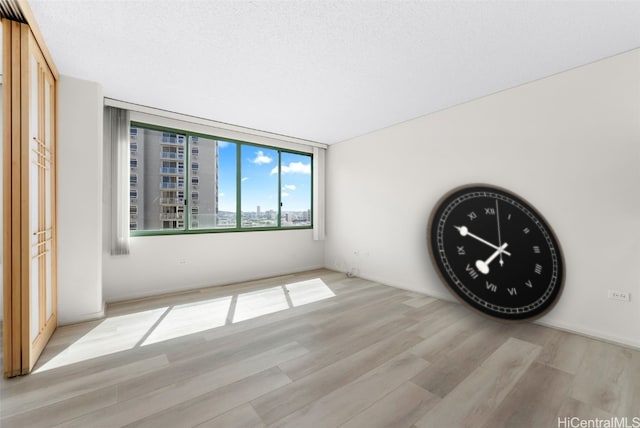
7.50.02
